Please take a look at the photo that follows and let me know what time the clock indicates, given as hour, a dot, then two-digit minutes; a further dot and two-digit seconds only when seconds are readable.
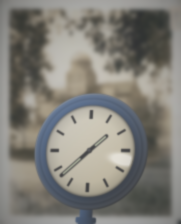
1.38
